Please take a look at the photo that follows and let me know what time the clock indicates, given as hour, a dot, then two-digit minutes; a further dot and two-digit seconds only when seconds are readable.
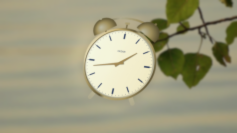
1.43
